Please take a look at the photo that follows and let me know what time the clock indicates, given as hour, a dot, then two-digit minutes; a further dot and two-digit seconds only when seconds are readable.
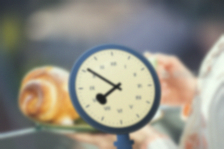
7.51
